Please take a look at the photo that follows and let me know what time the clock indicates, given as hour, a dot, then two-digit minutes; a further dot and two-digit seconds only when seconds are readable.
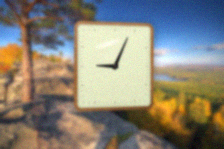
9.04
